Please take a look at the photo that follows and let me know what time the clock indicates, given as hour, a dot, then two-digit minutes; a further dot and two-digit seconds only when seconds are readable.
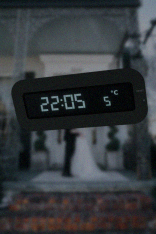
22.05
